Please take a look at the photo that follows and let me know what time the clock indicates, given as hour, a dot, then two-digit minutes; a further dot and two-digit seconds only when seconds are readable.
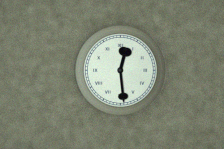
12.29
